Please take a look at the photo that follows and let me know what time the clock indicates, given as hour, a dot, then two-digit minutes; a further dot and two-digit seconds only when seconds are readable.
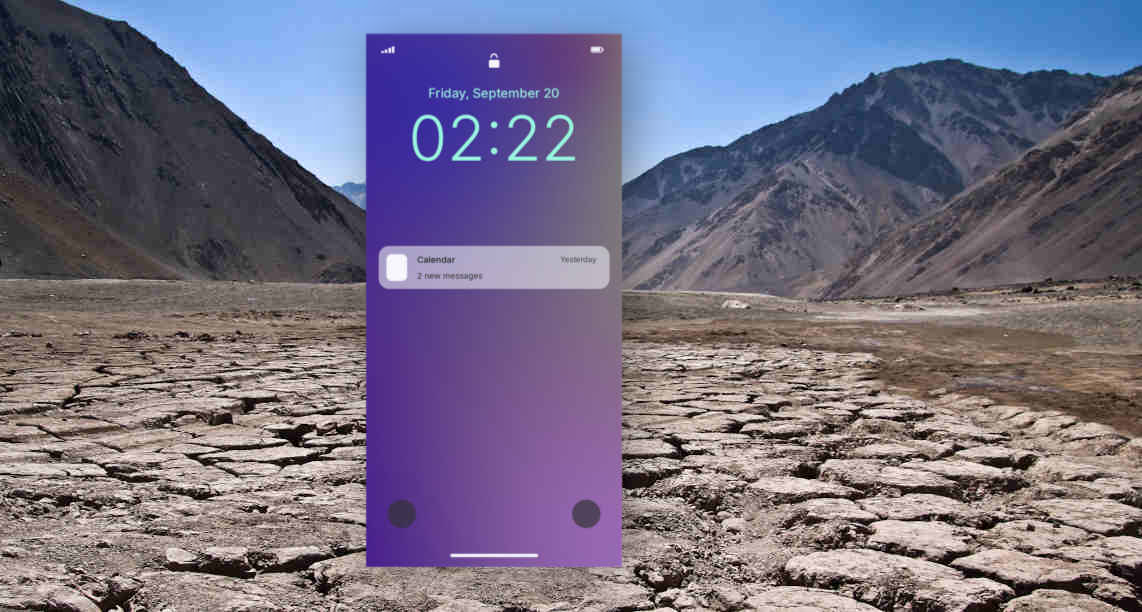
2.22
